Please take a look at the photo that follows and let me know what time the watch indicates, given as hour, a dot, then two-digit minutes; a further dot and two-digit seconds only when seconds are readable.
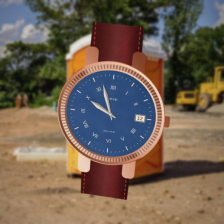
9.57
